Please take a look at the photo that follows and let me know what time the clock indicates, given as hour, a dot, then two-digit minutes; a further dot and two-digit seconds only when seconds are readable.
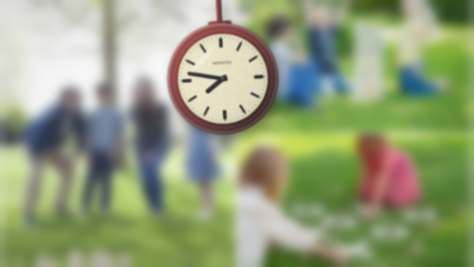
7.47
